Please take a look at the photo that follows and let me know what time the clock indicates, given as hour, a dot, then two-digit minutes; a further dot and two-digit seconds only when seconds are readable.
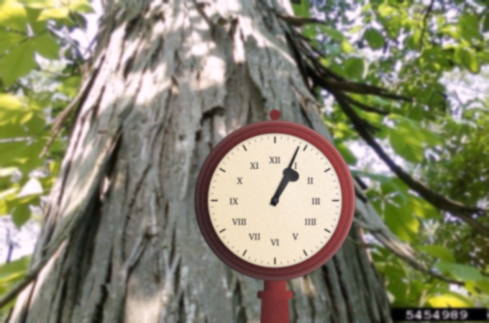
1.04
